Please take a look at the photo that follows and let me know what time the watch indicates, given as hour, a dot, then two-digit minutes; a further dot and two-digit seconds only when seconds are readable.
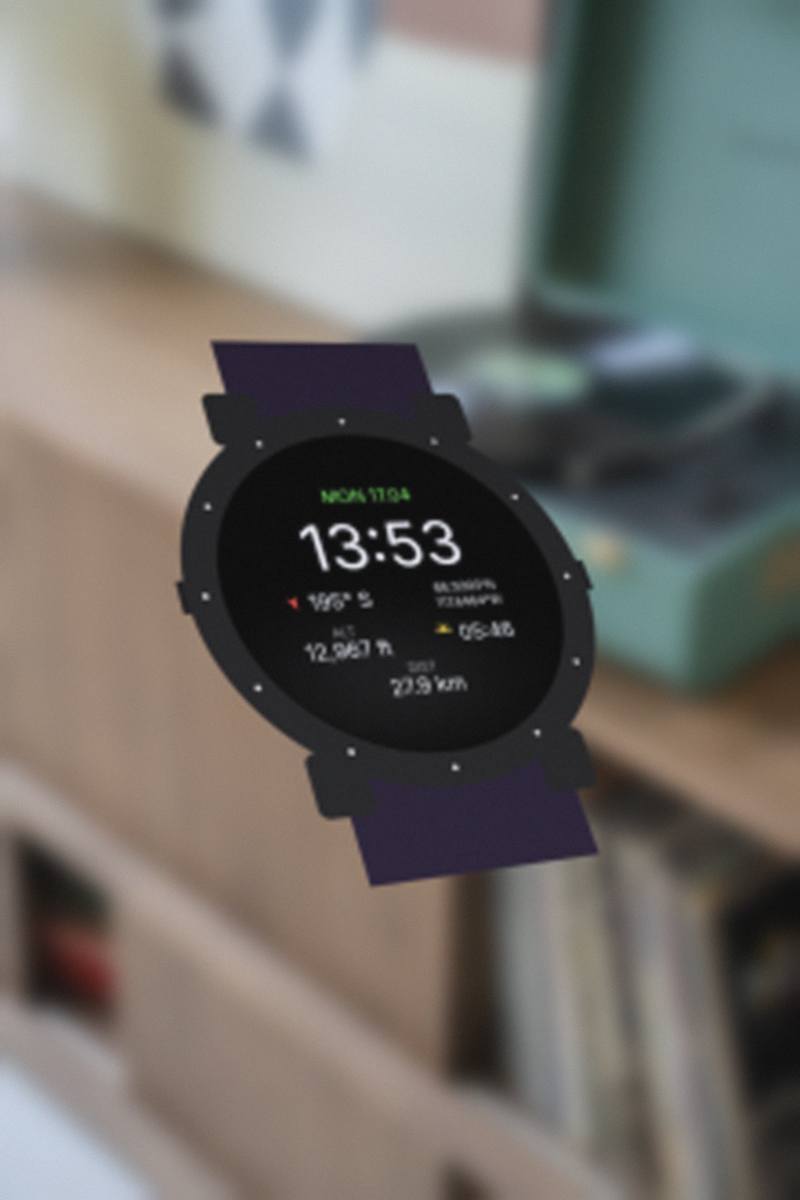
13.53
